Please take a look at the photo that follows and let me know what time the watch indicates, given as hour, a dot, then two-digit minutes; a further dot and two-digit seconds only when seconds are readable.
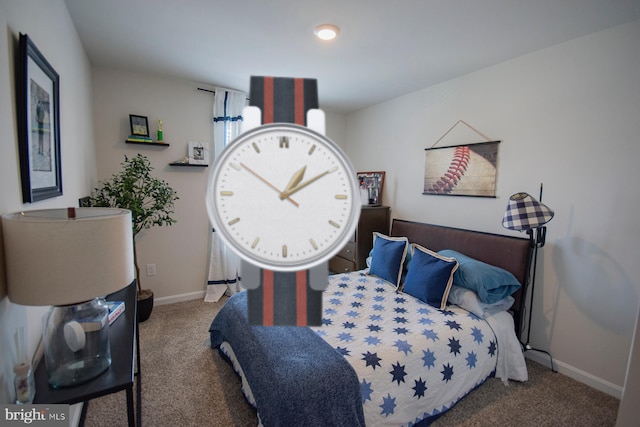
1.09.51
